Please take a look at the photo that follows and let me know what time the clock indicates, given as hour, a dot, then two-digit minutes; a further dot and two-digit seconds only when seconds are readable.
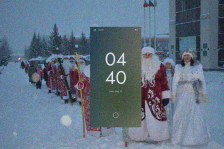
4.40
